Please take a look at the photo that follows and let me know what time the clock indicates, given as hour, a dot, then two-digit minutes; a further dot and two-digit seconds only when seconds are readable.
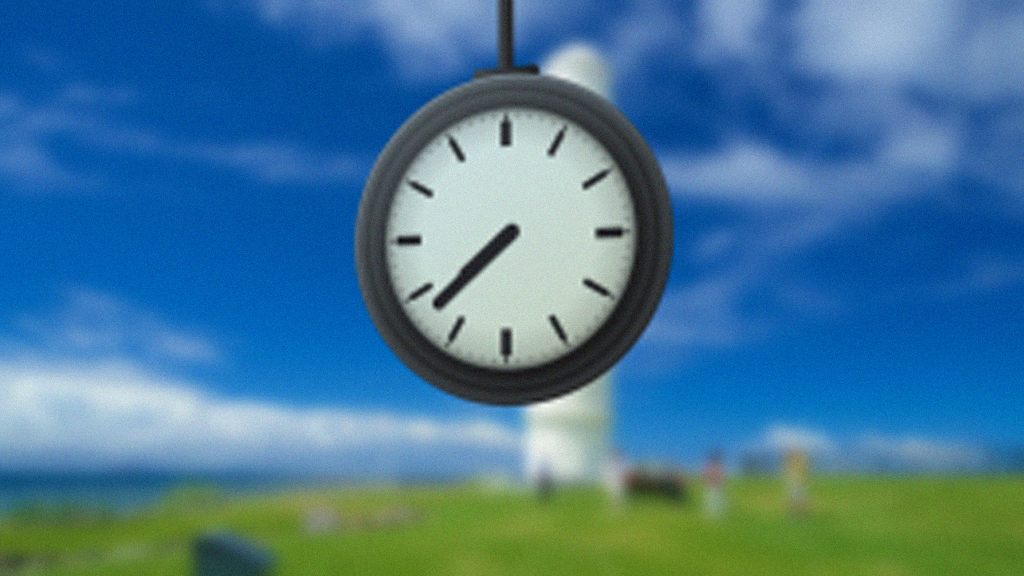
7.38
